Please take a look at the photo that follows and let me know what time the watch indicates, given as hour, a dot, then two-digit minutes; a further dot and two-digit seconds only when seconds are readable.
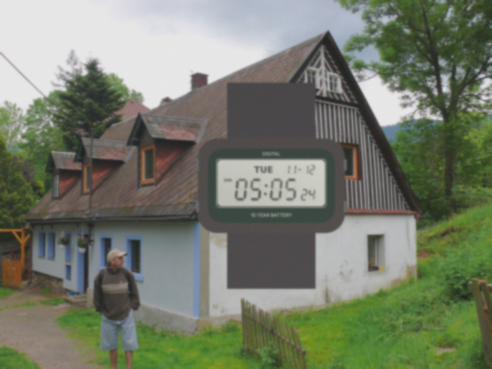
5.05.24
